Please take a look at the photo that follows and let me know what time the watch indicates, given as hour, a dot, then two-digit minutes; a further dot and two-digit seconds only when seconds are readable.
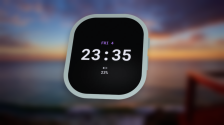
23.35
